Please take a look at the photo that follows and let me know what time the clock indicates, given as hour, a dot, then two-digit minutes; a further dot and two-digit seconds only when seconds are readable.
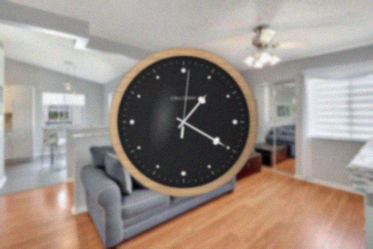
1.20.01
